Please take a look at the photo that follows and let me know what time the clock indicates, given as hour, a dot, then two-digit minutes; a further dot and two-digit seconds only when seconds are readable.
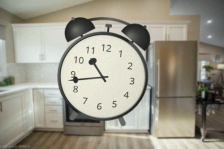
10.43
